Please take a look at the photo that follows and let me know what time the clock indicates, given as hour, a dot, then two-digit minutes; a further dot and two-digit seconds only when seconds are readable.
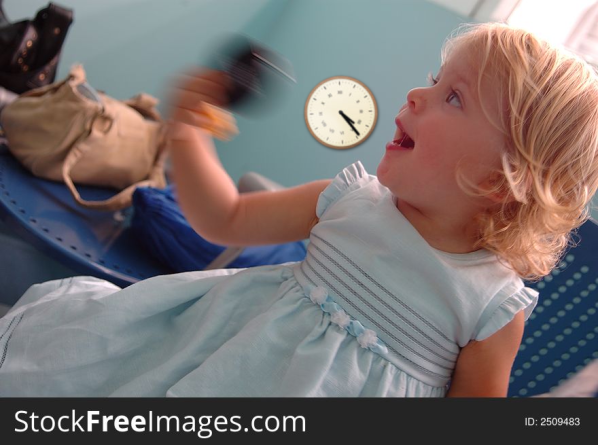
4.24
